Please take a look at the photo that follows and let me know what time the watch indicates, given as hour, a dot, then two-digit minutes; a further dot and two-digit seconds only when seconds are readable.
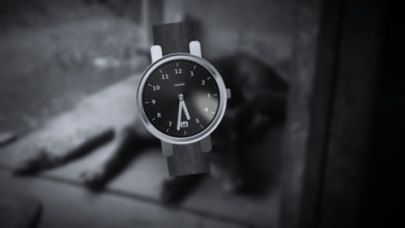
5.32
